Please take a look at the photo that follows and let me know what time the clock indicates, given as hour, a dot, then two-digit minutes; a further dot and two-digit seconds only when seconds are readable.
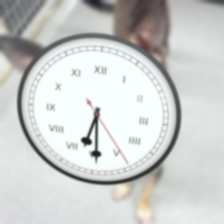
6.29.24
